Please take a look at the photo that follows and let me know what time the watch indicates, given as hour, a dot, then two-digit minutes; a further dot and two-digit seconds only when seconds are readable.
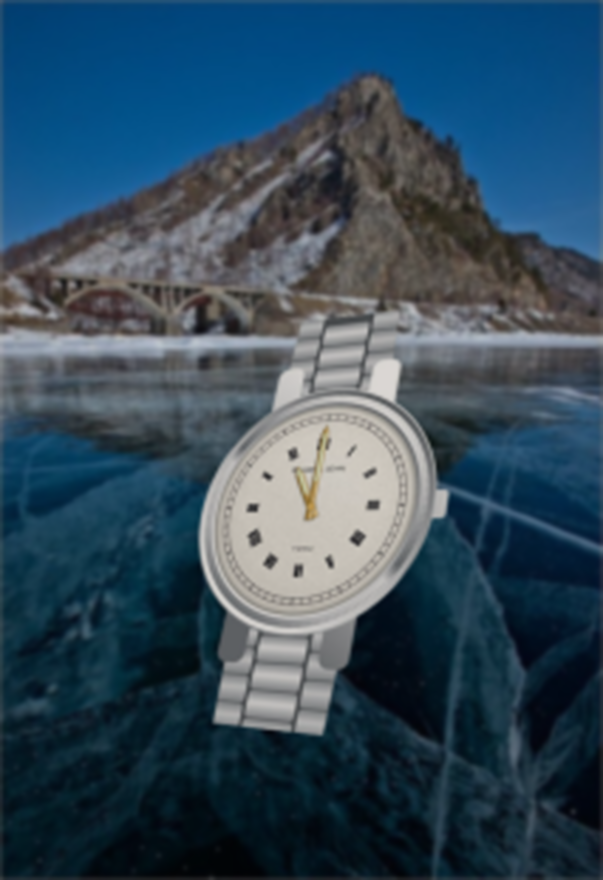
11.00
